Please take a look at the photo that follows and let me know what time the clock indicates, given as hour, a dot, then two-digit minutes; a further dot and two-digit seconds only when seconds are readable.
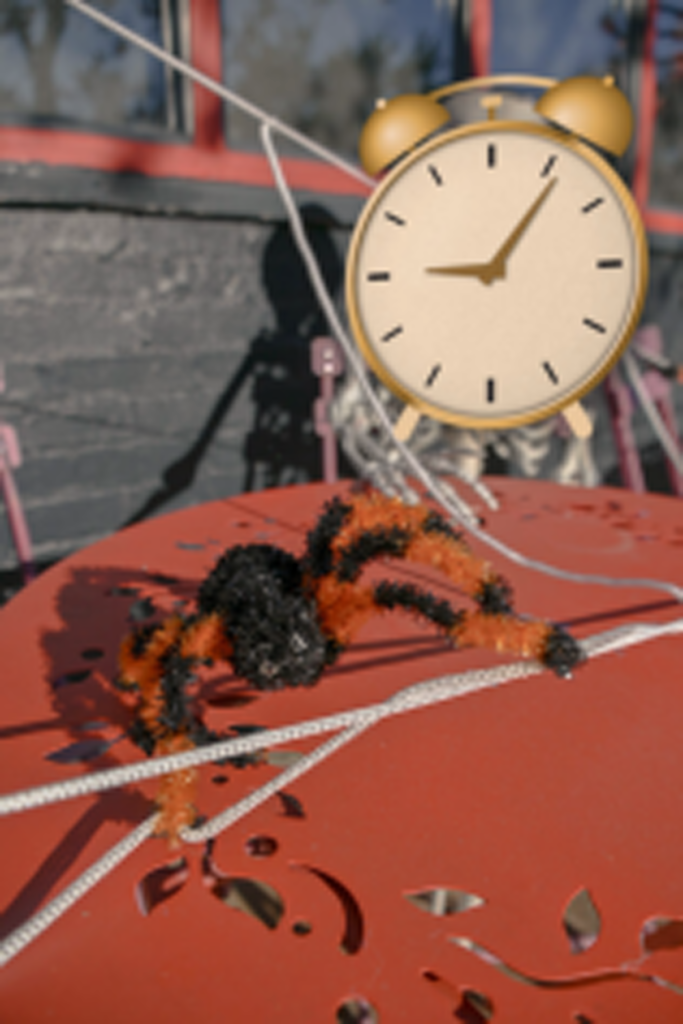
9.06
